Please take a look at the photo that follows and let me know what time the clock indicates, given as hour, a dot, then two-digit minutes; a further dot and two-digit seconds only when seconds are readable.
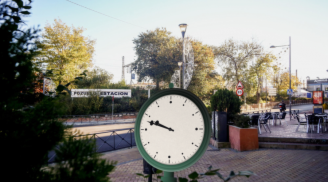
9.48
